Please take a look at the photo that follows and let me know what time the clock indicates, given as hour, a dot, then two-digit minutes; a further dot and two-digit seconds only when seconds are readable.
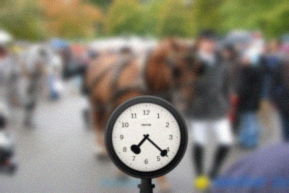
7.22
